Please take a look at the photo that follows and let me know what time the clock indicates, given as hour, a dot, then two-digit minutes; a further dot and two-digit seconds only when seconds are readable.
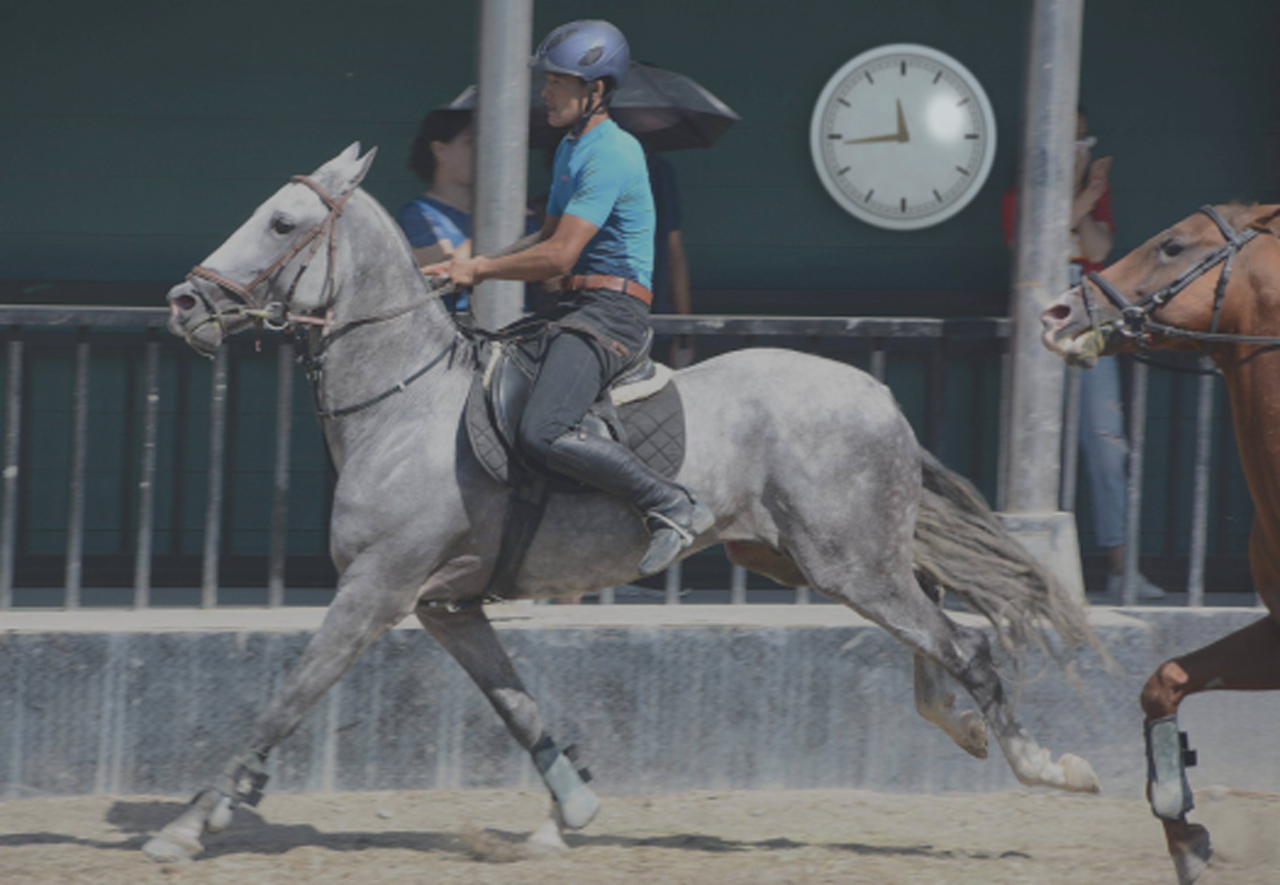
11.44
